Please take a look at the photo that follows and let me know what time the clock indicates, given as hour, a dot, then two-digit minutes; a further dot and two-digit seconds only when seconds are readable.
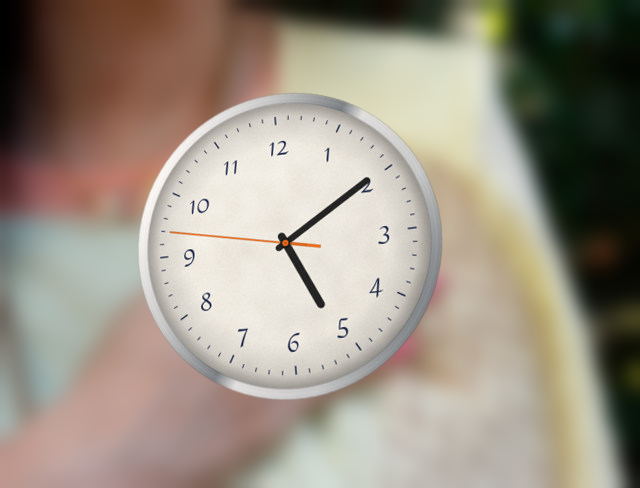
5.09.47
